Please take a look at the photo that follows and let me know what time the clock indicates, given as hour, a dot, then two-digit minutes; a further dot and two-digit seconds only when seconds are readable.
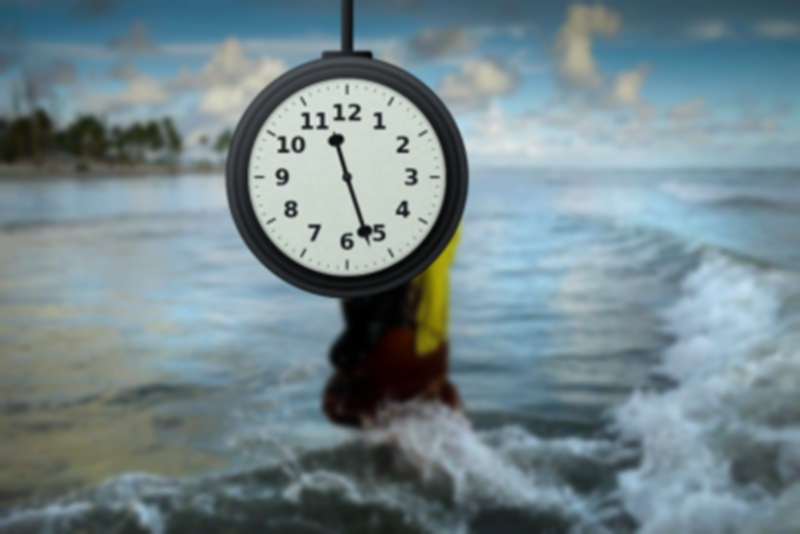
11.27
